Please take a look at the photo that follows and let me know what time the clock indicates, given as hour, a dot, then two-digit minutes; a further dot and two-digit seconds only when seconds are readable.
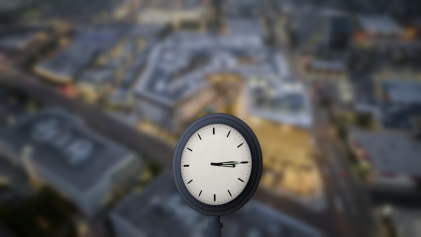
3.15
